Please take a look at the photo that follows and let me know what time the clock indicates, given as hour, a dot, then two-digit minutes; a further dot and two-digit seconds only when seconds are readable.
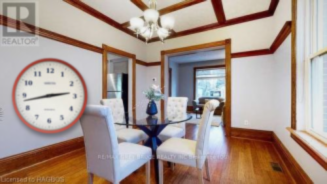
2.43
